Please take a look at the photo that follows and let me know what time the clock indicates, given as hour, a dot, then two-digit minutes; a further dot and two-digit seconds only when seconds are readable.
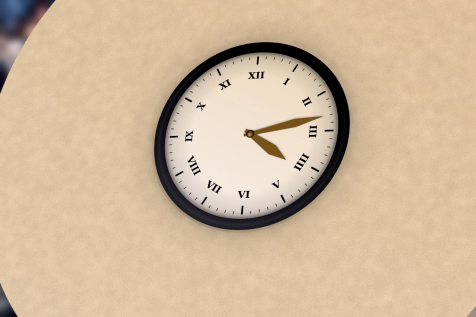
4.13
